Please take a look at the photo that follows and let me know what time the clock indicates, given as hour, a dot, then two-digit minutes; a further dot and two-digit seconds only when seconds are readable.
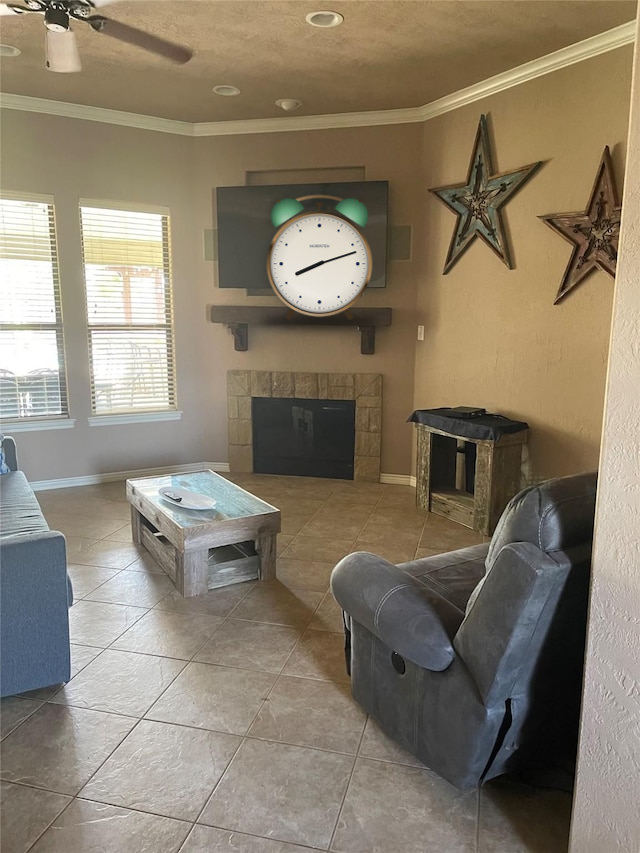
8.12
